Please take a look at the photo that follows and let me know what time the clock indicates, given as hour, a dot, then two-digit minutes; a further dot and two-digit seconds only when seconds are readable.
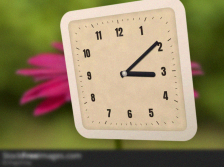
3.09
